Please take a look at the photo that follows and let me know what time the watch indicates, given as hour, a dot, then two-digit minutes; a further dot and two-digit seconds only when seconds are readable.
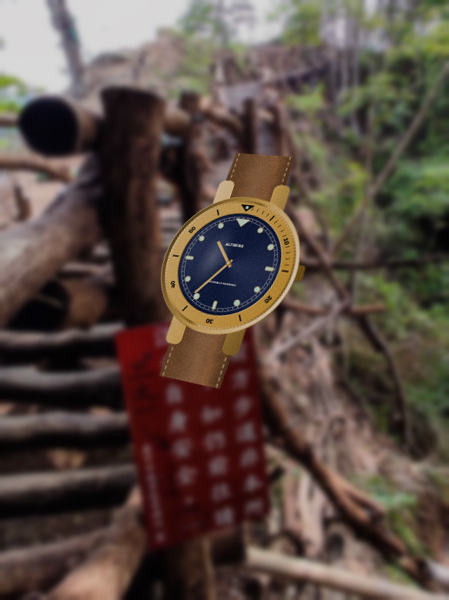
10.36
